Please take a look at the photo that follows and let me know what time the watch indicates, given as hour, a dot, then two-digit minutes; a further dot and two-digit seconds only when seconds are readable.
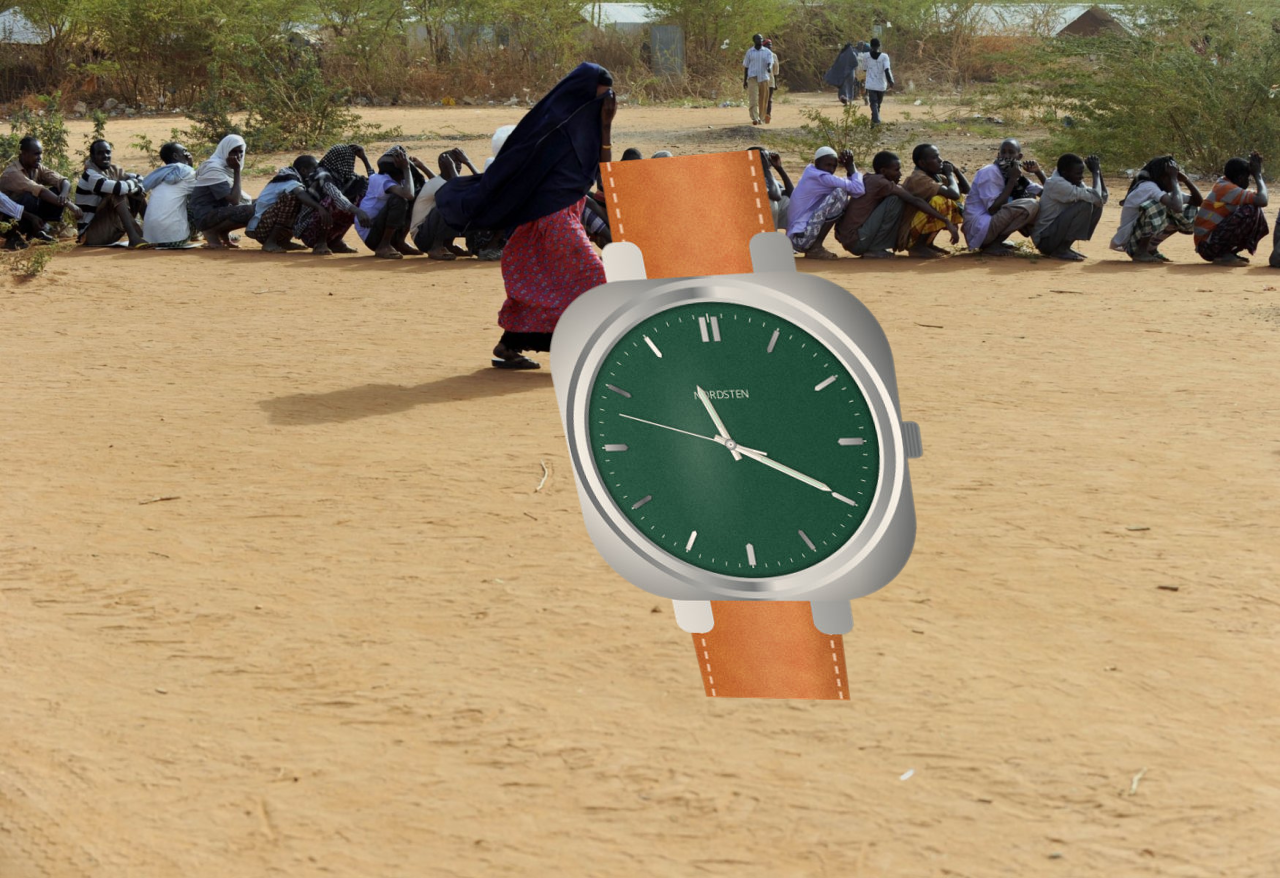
11.19.48
